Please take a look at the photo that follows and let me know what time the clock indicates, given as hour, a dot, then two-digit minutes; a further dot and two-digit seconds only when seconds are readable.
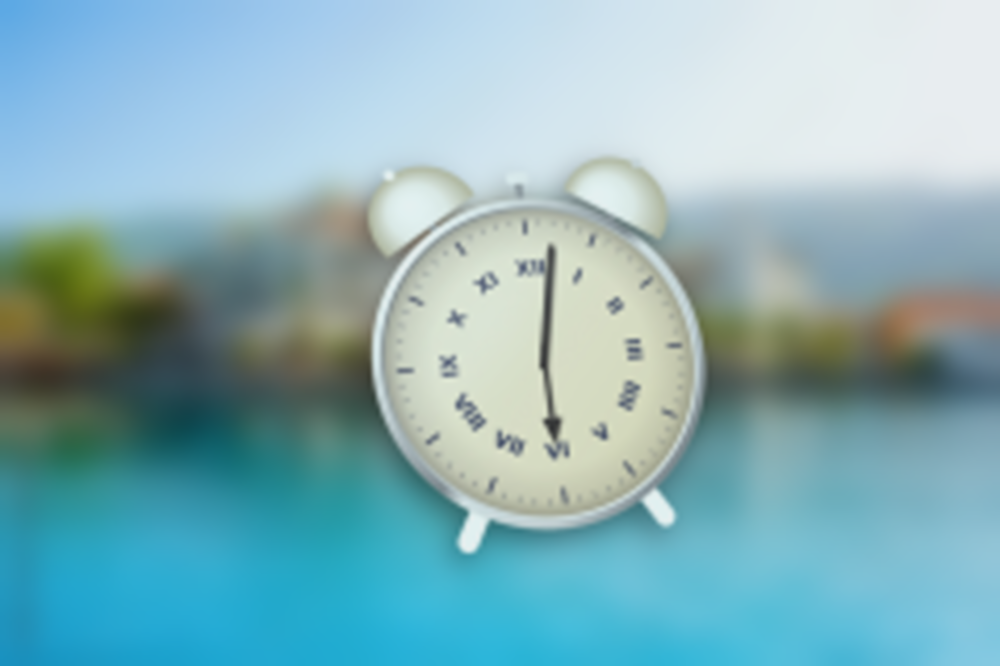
6.02
